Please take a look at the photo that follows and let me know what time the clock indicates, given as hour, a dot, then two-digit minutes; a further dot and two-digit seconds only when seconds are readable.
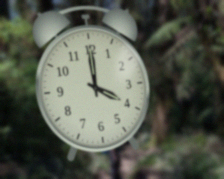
4.00
